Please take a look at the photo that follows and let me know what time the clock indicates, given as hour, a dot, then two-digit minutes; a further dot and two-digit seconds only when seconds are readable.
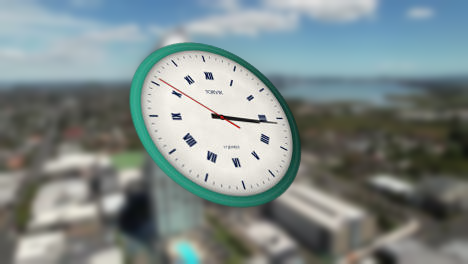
3.15.51
